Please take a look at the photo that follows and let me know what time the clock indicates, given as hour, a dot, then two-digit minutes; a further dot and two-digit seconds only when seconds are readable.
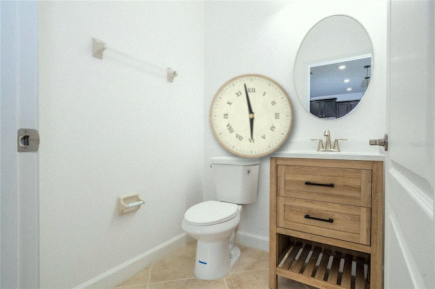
5.58
